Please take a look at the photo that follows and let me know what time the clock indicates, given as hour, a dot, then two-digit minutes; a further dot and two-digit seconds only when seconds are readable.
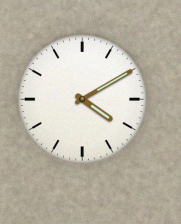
4.10
